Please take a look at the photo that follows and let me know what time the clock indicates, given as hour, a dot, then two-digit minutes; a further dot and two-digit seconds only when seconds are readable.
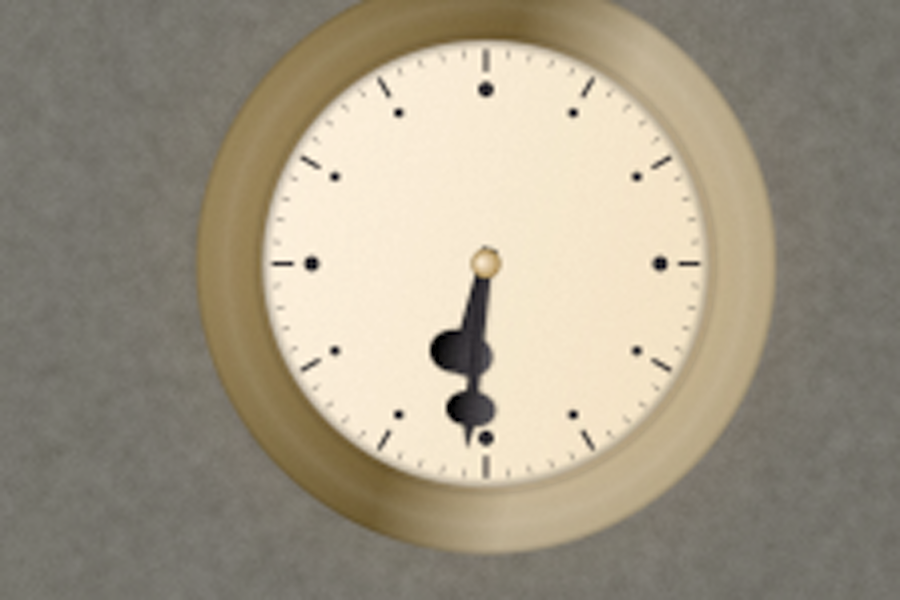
6.31
